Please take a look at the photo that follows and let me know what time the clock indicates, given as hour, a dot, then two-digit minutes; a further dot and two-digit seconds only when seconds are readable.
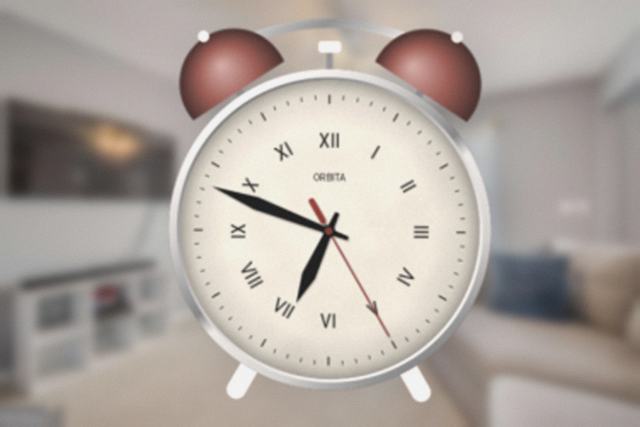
6.48.25
